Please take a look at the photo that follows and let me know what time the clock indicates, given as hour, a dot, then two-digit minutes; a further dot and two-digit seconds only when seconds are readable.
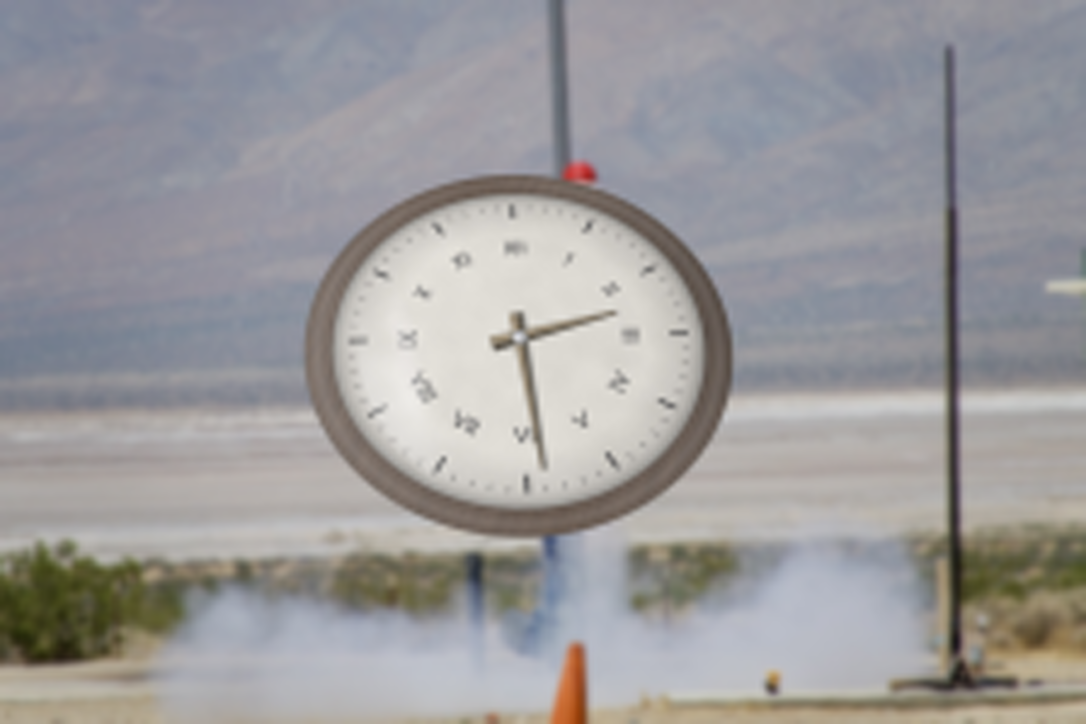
2.29
